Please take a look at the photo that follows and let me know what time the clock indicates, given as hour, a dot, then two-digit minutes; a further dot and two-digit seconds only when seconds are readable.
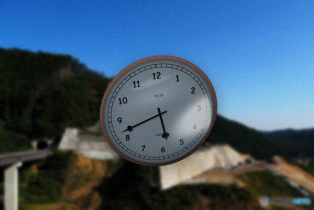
5.42
